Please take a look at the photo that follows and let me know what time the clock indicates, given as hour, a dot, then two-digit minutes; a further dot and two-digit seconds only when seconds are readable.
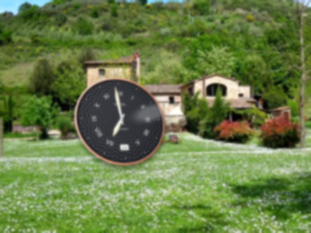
6.59
